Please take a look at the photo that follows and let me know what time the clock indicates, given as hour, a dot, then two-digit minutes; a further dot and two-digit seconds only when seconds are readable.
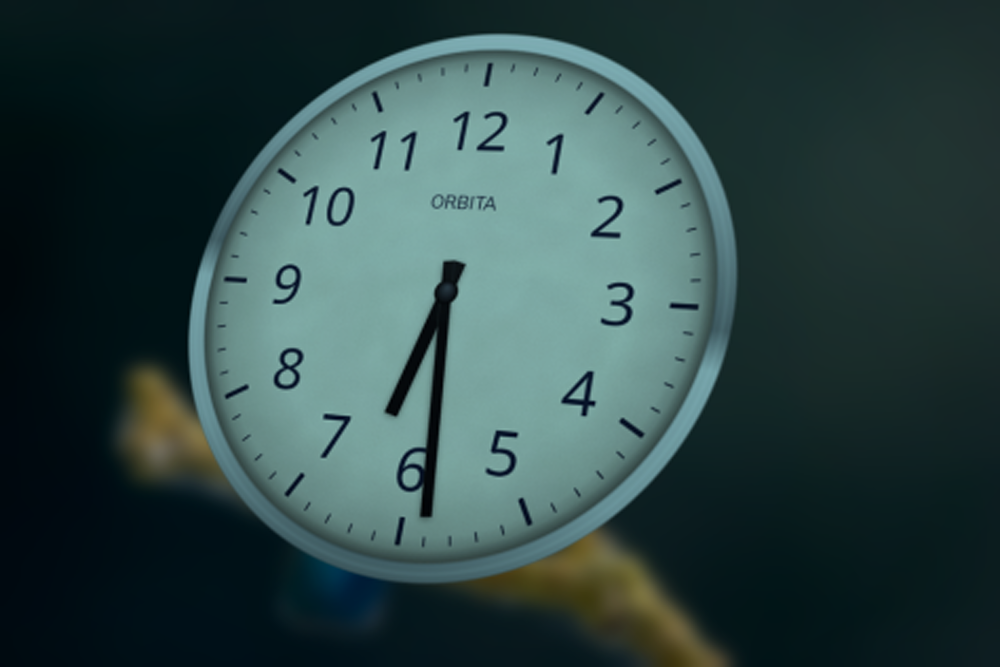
6.29
